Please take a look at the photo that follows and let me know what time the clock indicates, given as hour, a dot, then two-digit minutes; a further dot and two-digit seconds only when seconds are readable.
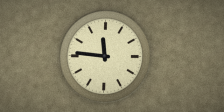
11.46
